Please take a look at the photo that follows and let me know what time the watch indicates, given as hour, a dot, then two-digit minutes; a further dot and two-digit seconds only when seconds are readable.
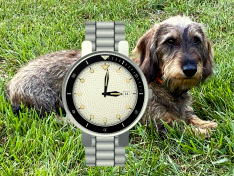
3.01
